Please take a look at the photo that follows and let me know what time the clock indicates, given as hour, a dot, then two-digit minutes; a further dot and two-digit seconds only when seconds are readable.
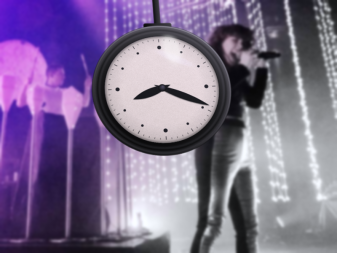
8.19
